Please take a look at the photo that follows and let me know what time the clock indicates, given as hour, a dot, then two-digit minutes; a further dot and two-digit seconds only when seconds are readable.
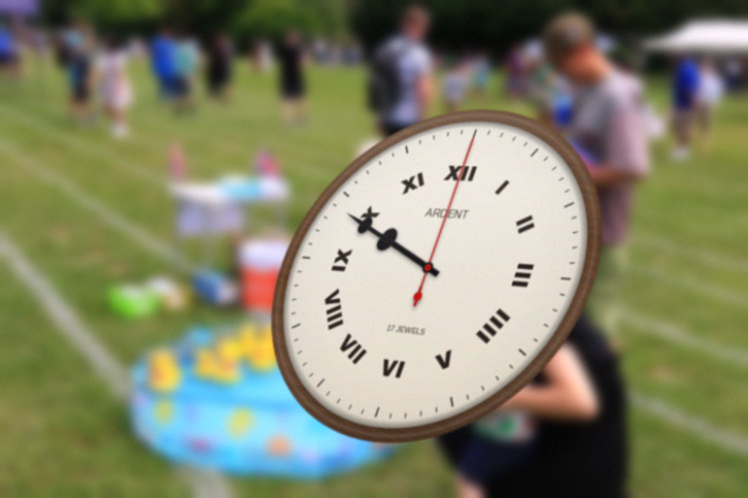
9.49.00
